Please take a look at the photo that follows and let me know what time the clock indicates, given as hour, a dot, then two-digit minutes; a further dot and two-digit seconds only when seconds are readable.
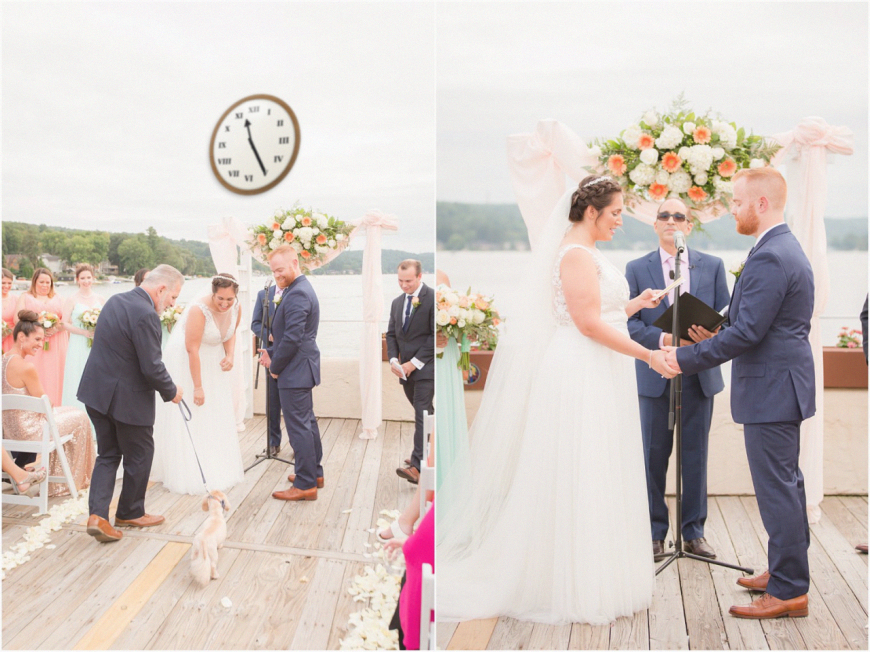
11.25
